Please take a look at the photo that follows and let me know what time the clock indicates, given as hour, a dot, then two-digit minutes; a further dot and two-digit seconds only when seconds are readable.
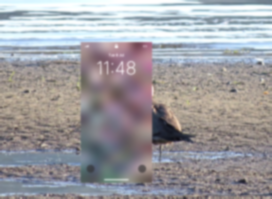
11.48
